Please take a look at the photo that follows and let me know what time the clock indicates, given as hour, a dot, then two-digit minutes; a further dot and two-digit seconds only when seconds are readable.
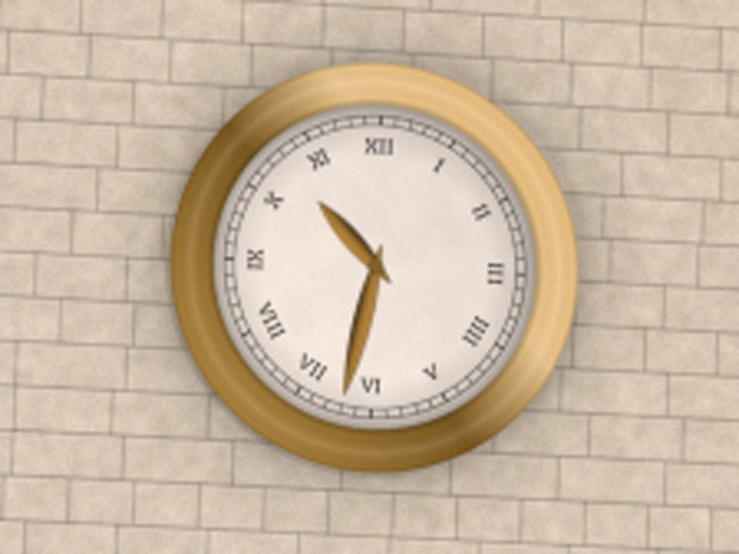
10.32
